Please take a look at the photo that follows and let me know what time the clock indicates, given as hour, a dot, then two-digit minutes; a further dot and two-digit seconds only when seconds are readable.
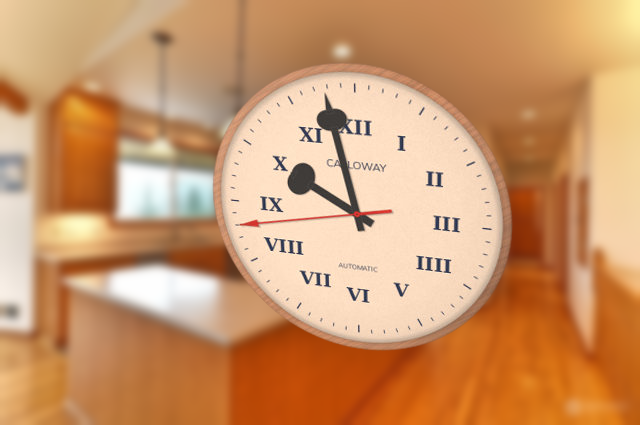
9.57.43
